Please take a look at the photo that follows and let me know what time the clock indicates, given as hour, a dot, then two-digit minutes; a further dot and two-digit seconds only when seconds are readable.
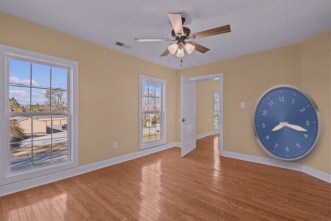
8.18
